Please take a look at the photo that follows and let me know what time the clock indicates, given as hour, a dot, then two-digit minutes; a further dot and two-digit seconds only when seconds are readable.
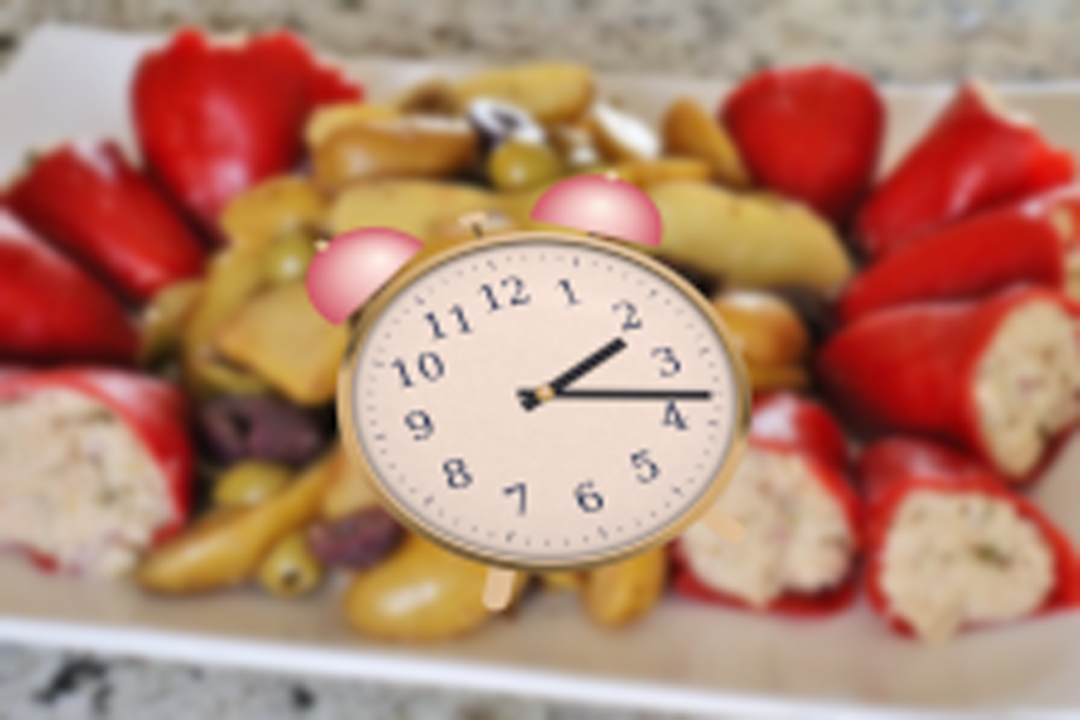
2.18
